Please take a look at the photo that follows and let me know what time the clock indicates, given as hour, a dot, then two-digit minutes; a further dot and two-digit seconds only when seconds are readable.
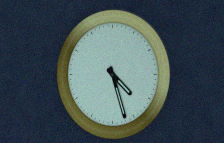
4.27
